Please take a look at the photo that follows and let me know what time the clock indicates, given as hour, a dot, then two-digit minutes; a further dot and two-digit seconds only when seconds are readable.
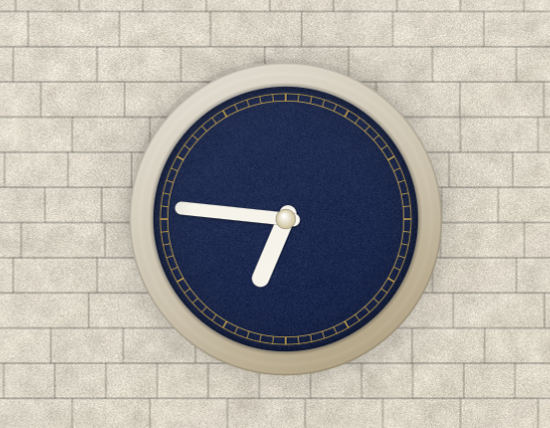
6.46
